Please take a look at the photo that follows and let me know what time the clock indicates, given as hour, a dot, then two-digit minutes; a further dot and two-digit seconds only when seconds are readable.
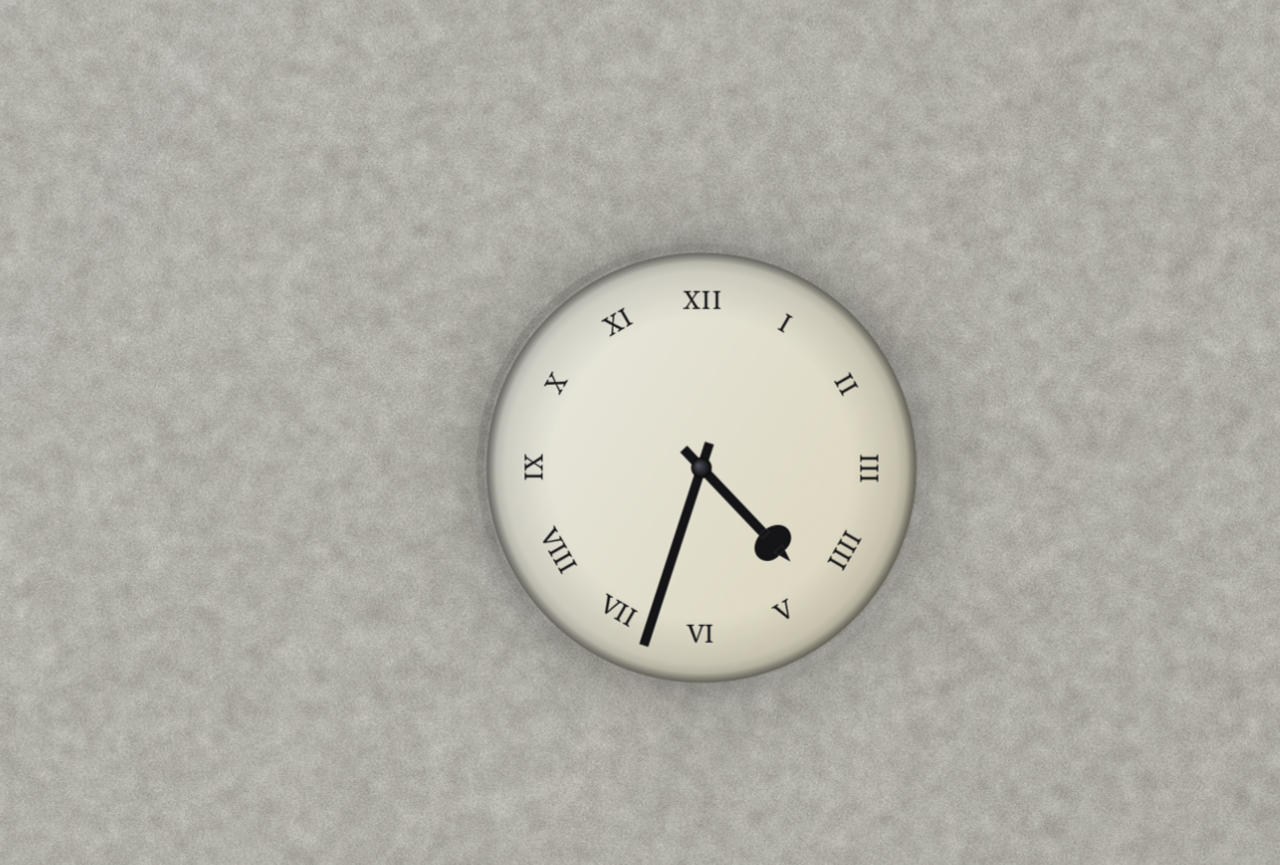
4.33
